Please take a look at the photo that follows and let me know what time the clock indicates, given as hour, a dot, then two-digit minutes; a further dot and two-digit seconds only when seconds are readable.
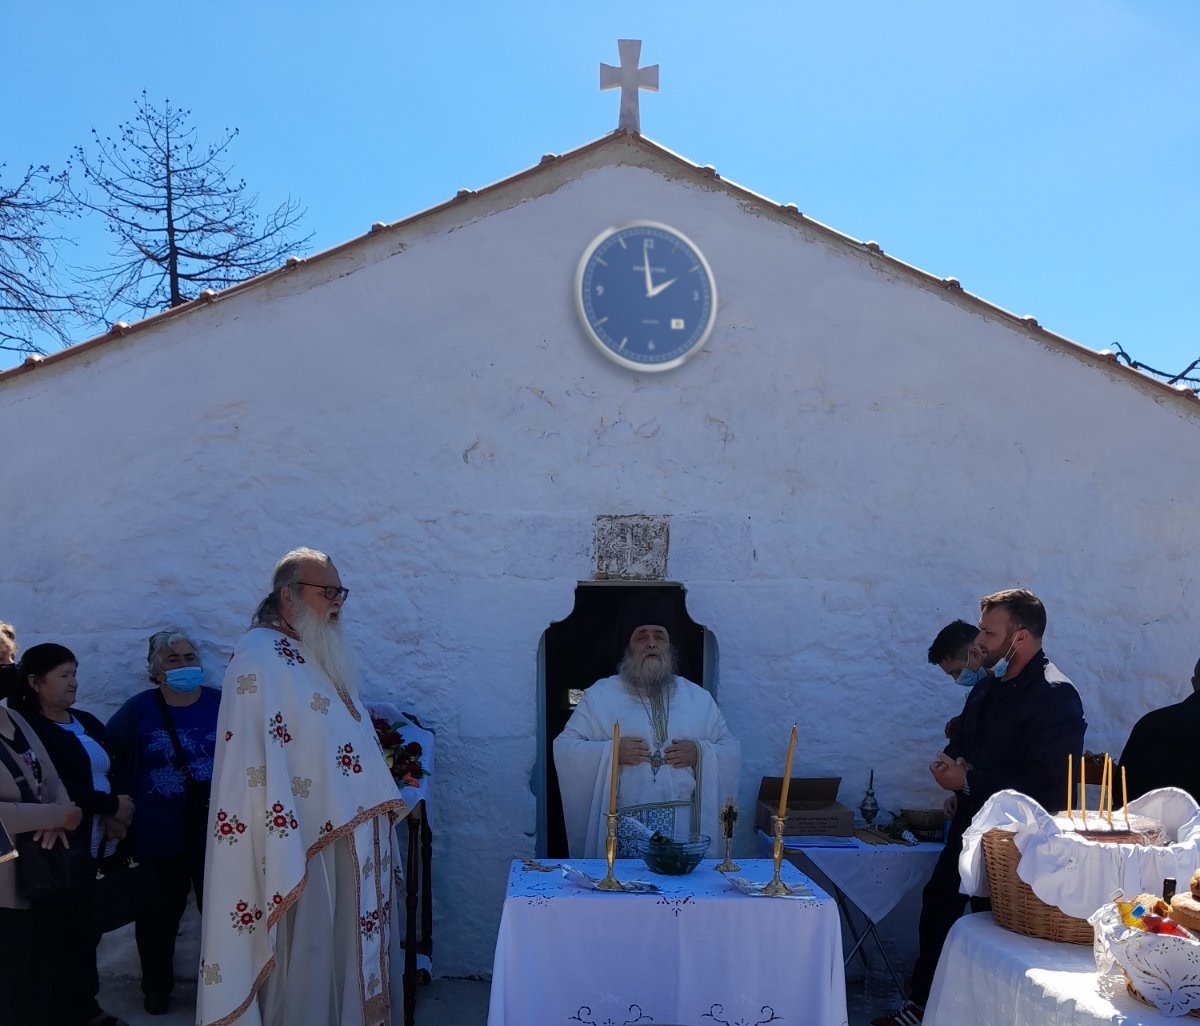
1.59
